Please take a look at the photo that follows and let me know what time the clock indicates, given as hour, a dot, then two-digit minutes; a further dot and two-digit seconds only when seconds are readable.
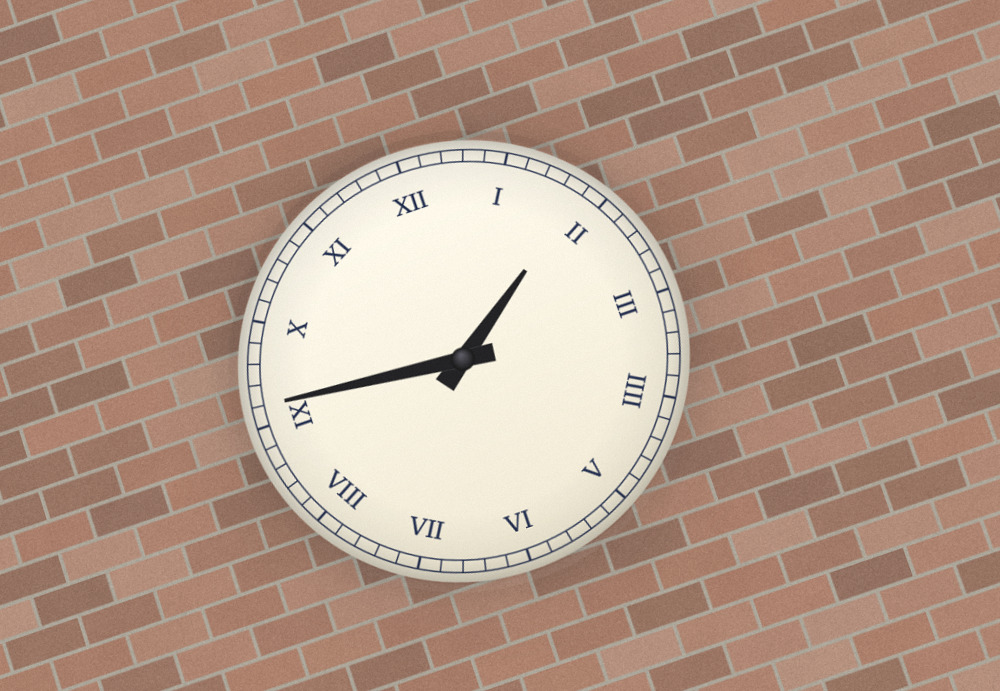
1.46
